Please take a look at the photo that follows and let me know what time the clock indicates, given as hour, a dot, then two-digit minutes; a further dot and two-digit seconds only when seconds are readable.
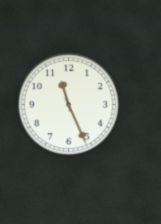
11.26
